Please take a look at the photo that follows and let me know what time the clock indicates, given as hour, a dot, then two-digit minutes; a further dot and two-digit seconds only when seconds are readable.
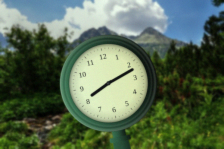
8.12
